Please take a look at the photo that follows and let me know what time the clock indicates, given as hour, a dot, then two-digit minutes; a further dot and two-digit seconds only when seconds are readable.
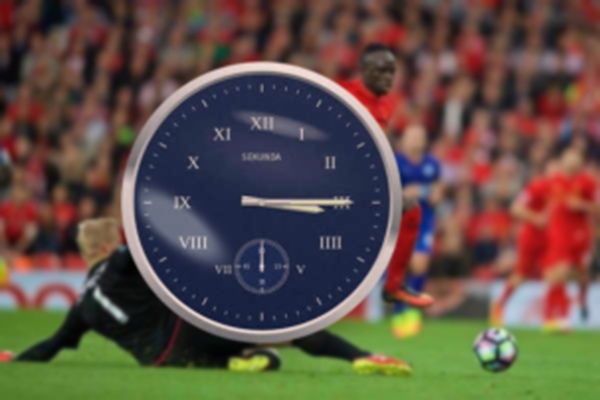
3.15
